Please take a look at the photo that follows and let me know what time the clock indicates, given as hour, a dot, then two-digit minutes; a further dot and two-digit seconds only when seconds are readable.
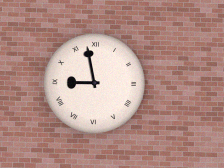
8.58
